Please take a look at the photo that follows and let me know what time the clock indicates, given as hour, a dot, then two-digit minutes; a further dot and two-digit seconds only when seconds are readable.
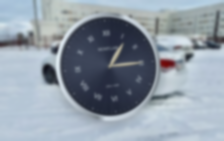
1.15
